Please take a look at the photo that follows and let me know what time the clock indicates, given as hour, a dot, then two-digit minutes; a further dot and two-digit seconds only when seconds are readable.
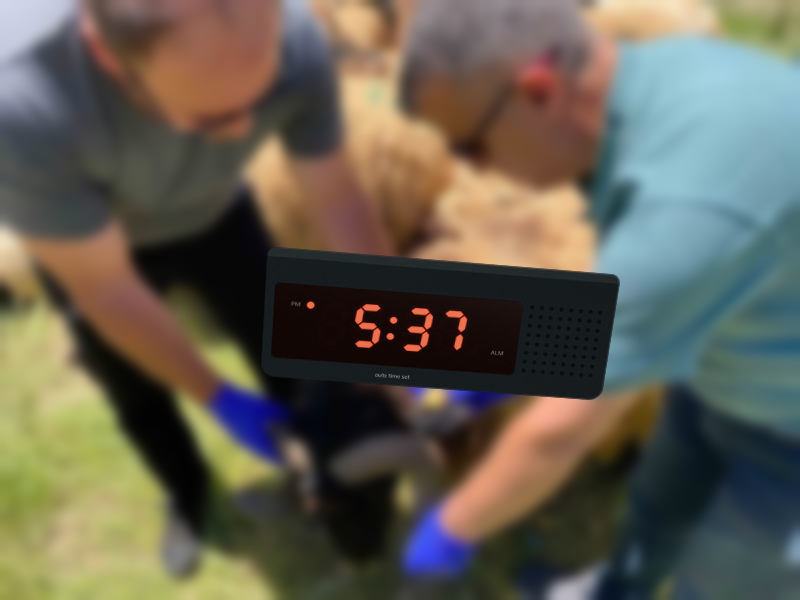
5.37
